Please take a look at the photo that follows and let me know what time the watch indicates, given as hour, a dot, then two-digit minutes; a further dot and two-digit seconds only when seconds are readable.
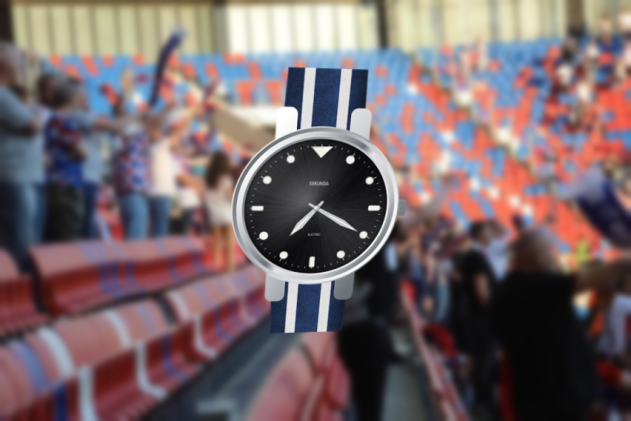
7.20
